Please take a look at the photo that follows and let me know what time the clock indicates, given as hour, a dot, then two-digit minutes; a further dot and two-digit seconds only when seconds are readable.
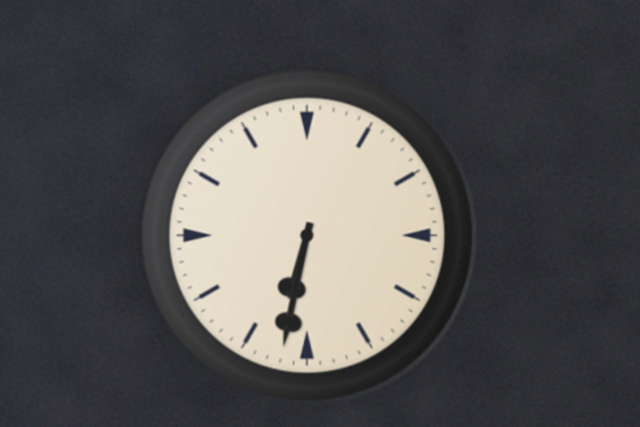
6.32
